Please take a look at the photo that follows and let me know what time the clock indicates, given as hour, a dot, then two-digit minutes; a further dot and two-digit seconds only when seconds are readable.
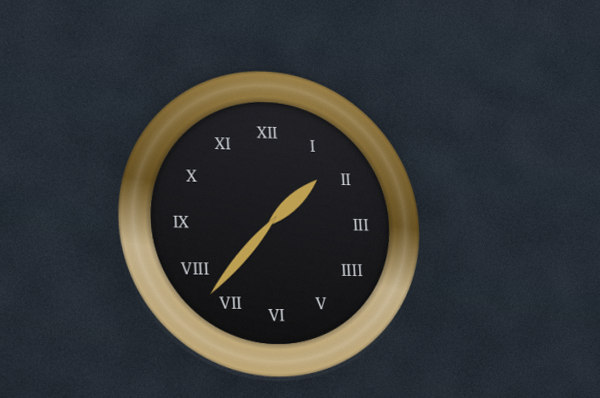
1.37
